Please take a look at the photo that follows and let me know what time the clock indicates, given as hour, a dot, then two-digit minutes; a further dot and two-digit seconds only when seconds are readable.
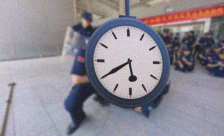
5.40
